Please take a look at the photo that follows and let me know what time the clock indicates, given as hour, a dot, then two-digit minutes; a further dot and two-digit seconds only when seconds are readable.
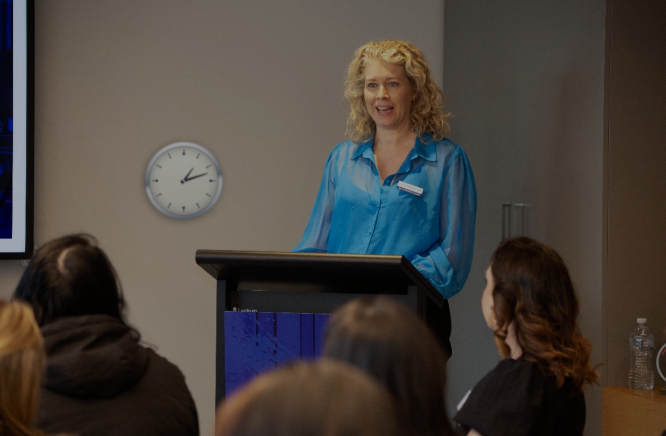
1.12
